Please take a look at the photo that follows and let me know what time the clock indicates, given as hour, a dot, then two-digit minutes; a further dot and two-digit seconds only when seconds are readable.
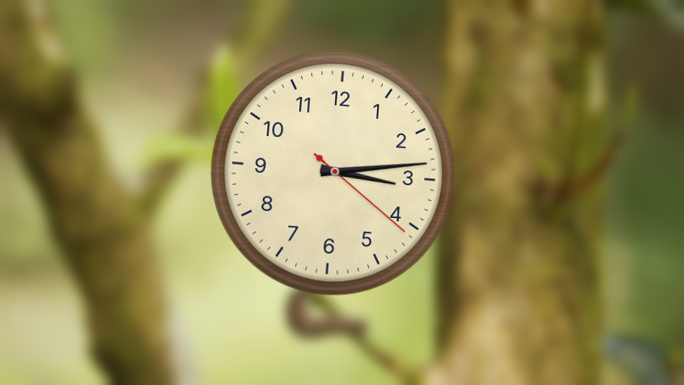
3.13.21
